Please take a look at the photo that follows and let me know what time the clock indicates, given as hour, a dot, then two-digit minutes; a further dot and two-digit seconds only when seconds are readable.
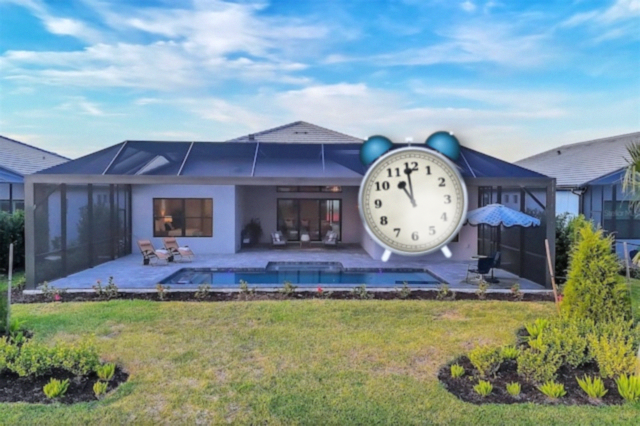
10.59
